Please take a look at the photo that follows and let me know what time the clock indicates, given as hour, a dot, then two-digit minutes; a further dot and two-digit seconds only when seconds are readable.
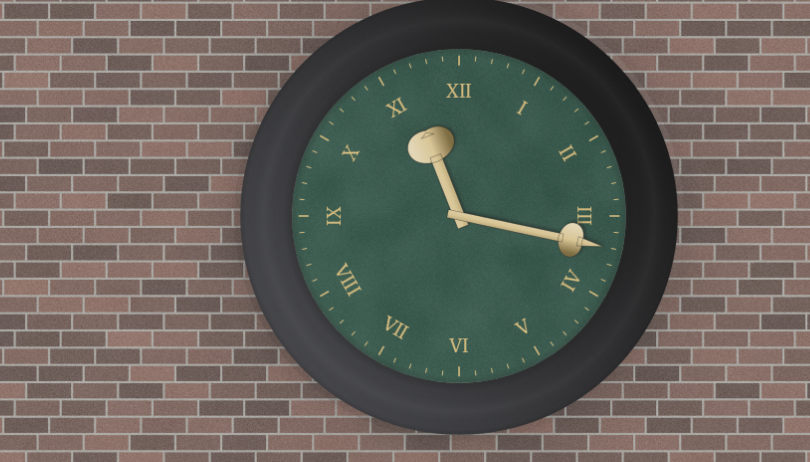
11.17
